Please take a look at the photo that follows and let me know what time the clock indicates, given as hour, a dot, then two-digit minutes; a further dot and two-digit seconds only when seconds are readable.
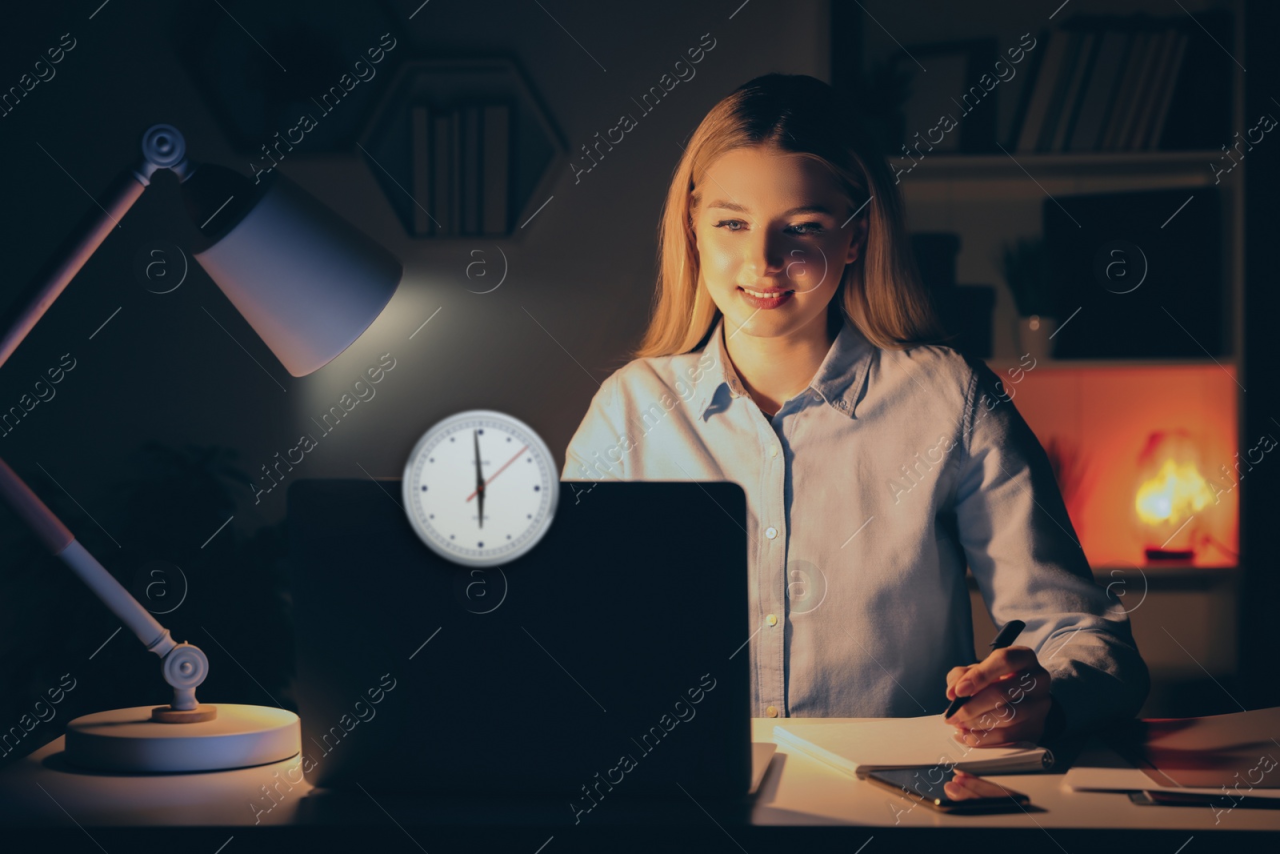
5.59.08
